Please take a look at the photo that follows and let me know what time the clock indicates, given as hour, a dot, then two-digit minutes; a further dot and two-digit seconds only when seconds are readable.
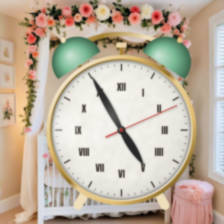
4.55.11
